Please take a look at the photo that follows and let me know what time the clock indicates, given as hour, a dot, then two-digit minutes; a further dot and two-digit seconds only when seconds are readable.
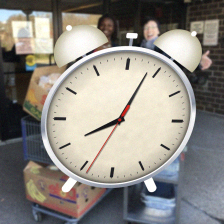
8.03.34
